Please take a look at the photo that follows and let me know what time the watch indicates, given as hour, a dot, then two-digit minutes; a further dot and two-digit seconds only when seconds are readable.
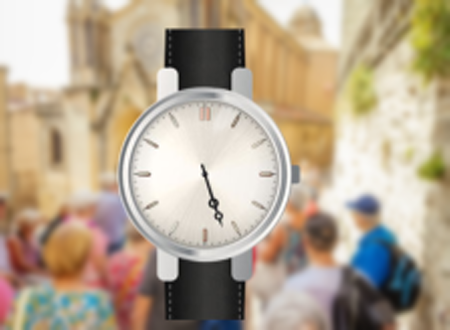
5.27
